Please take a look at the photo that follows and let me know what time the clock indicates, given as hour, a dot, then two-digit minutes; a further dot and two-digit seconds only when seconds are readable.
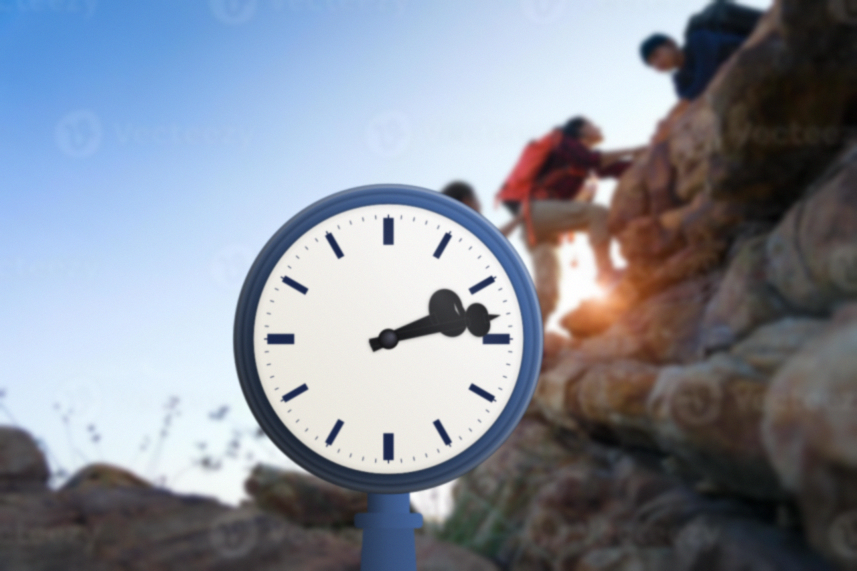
2.13
